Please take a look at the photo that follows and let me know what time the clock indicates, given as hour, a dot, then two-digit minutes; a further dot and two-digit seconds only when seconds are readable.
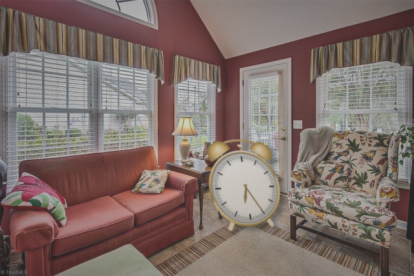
6.25
